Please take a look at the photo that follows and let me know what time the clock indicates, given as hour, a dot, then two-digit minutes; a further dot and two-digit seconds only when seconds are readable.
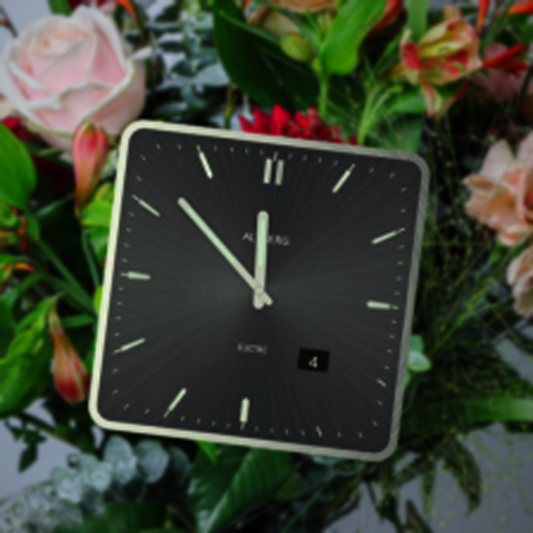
11.52
